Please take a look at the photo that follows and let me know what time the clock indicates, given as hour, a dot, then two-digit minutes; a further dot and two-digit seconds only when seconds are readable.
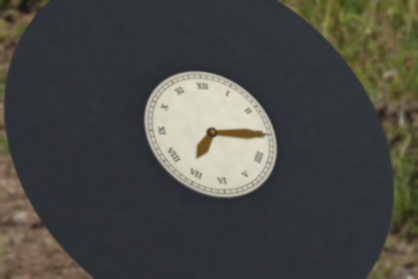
7.15
